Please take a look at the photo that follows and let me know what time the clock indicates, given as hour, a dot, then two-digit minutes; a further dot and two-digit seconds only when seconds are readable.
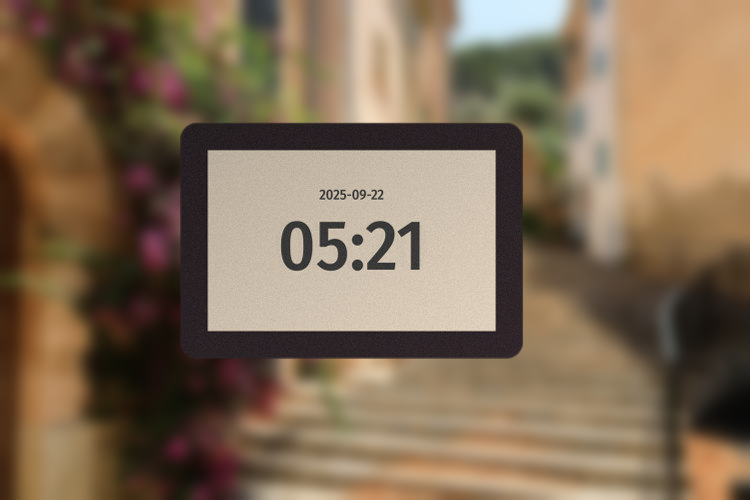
5.21
